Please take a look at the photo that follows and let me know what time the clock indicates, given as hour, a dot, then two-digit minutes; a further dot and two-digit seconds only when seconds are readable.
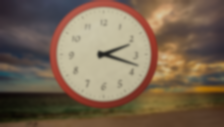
2.18
